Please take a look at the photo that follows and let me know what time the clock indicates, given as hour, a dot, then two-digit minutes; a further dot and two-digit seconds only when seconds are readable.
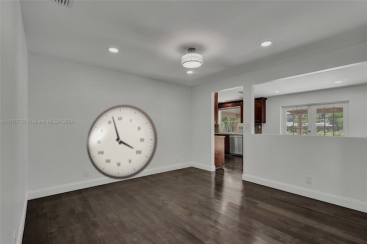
3.57
